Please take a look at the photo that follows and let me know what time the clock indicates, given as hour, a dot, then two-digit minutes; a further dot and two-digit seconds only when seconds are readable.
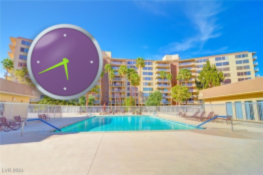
5.41
